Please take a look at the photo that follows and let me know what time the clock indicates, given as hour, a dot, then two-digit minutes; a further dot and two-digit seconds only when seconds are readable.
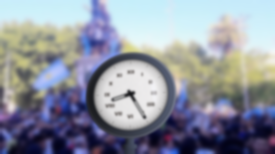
8.25
